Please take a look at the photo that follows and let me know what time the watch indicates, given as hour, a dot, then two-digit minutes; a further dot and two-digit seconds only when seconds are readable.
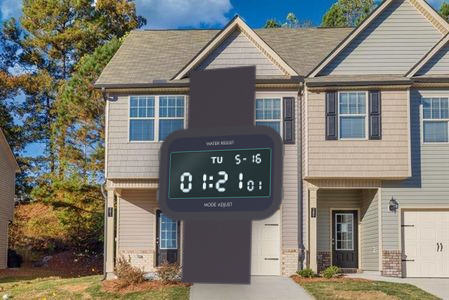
1.21.01
